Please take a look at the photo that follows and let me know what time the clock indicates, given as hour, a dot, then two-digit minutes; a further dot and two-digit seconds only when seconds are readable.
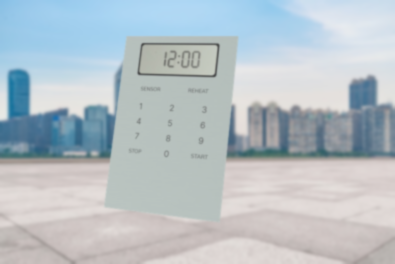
12.00
